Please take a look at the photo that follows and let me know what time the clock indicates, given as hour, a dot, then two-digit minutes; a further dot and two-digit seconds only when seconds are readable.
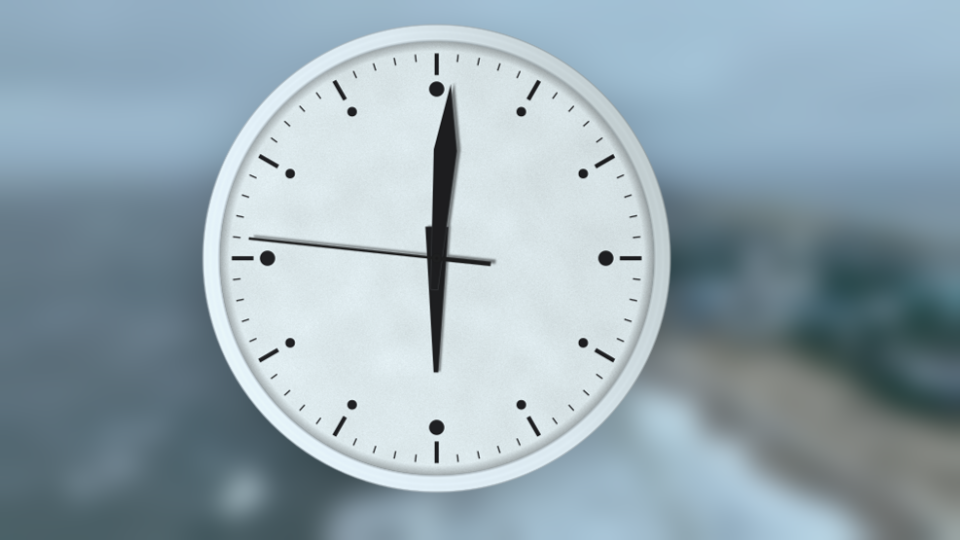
6.00.46
